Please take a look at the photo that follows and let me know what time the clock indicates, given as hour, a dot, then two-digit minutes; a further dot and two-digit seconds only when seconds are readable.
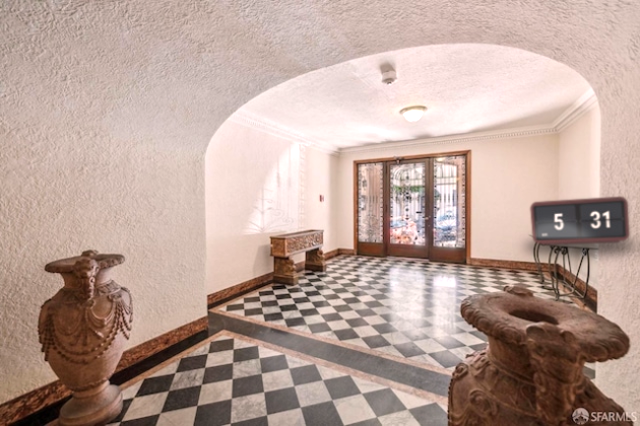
5.31
